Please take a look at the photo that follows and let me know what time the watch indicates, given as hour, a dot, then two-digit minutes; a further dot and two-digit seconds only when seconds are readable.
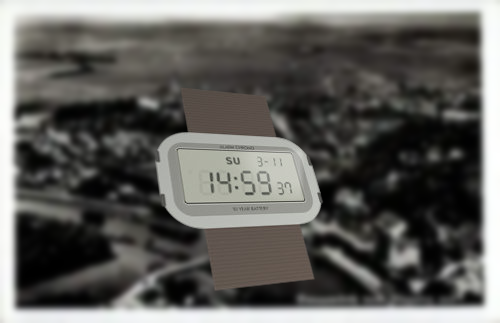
14.59.37
